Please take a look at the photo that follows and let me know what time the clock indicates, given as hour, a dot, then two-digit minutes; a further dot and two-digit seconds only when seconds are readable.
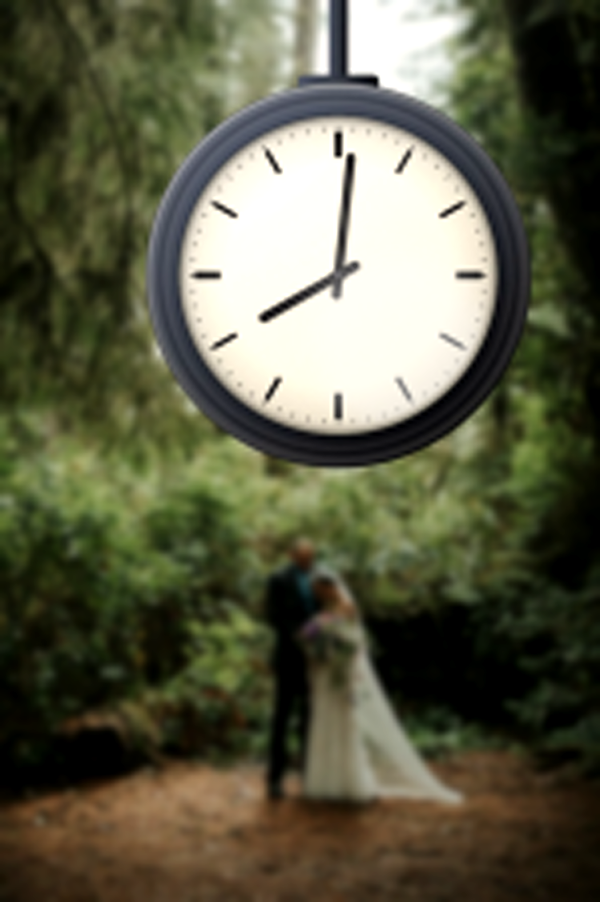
8.01
